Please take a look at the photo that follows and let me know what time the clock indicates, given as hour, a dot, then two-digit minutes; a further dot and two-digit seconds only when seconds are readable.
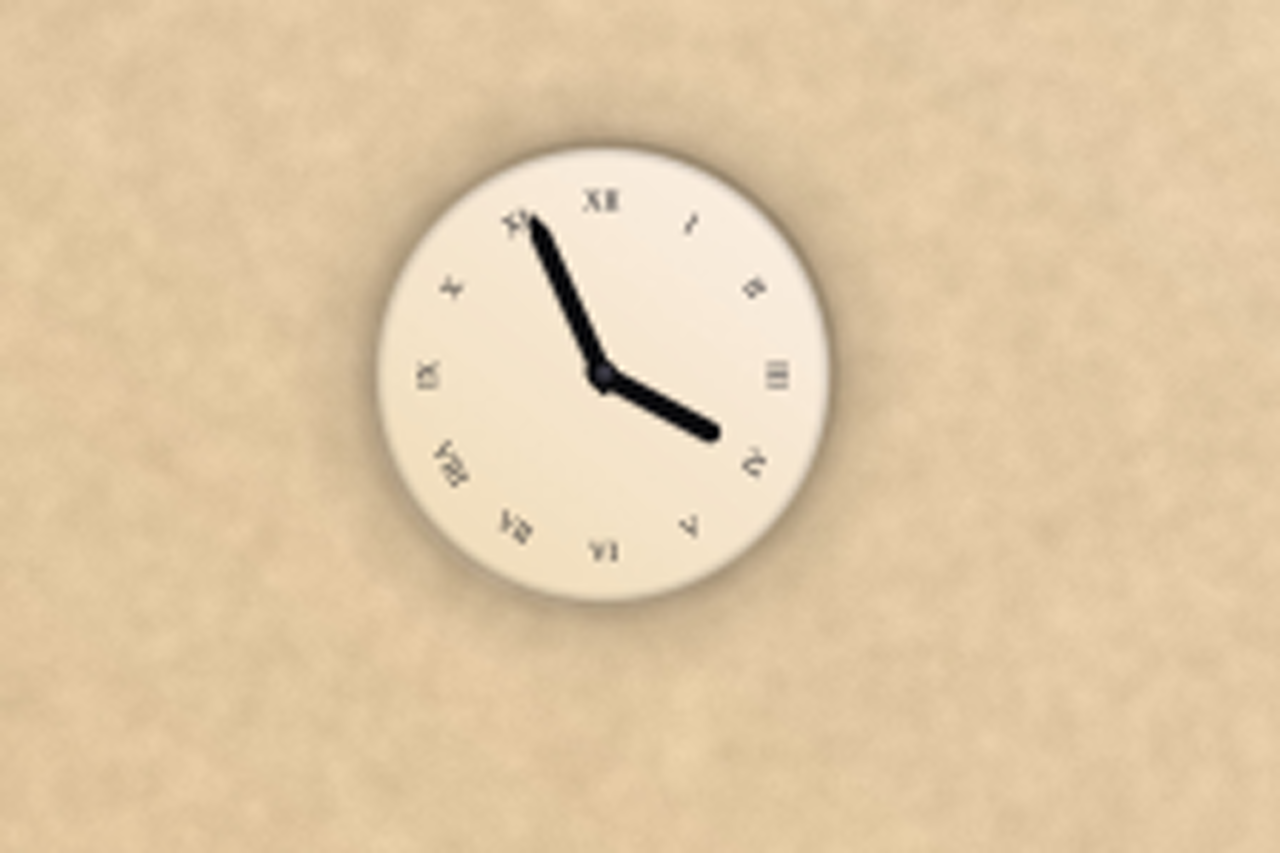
3.56
